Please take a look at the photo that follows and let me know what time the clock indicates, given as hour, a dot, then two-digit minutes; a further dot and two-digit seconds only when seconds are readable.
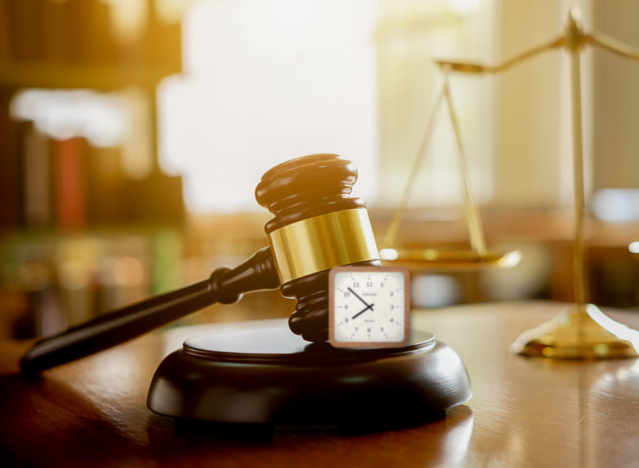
7.52
